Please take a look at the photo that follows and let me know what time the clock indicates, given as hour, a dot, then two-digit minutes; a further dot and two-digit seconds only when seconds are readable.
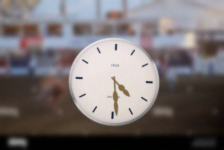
4.29
